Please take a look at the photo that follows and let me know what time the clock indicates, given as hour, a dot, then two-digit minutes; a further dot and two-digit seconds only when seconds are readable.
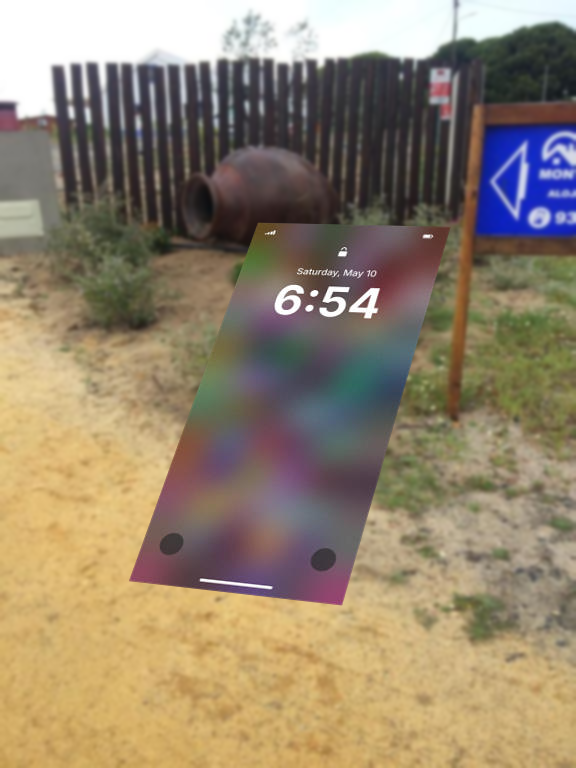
6.54
